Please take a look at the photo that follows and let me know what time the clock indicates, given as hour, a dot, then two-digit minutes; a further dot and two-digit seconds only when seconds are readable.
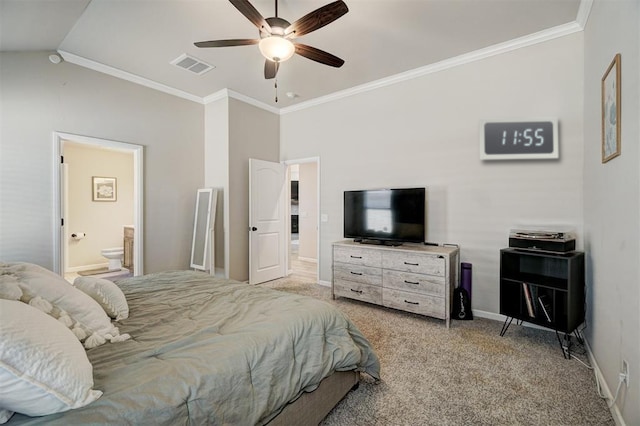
11.55
